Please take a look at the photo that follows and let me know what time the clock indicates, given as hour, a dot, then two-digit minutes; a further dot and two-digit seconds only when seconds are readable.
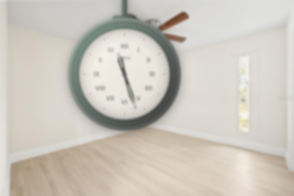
11.27
